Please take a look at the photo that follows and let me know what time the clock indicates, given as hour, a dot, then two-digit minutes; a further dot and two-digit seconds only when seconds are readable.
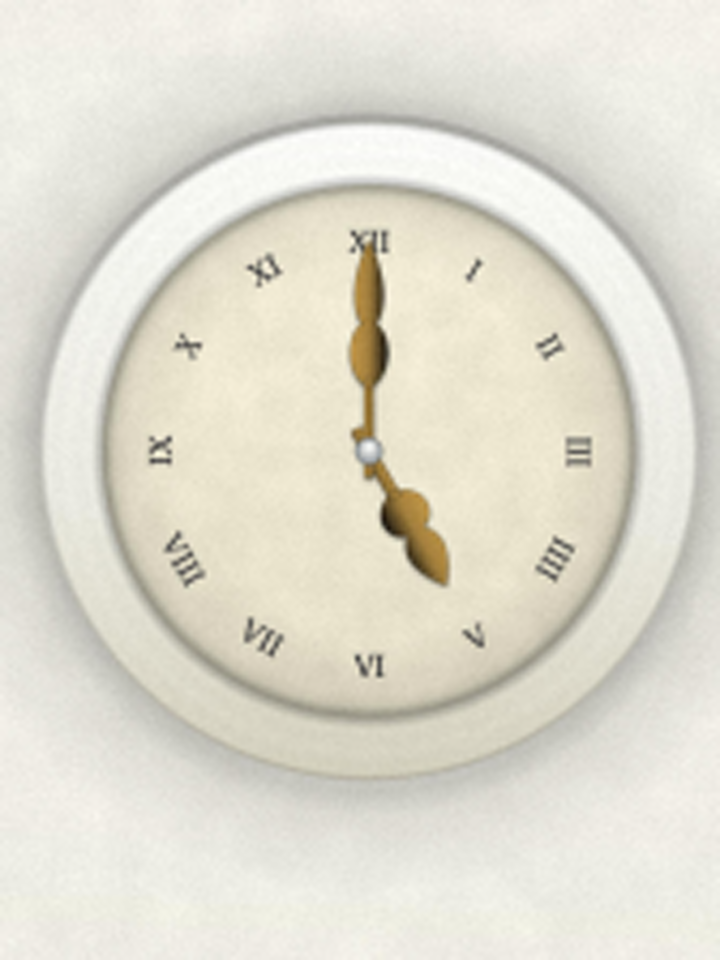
5.00
